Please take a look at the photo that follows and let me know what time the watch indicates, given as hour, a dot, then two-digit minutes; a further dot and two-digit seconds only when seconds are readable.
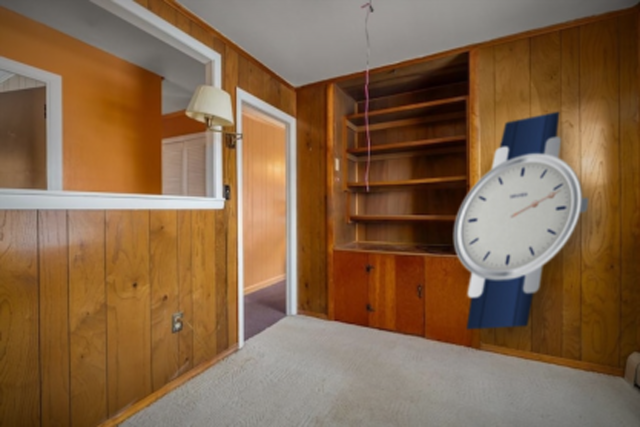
2.11
